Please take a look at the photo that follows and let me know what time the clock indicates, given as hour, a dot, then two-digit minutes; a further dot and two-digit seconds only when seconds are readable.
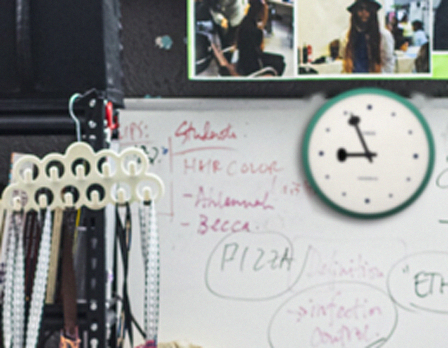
8.56
